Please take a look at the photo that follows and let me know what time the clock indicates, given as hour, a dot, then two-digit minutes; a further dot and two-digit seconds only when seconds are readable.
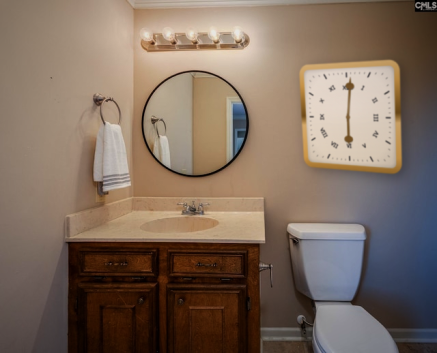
6.01
